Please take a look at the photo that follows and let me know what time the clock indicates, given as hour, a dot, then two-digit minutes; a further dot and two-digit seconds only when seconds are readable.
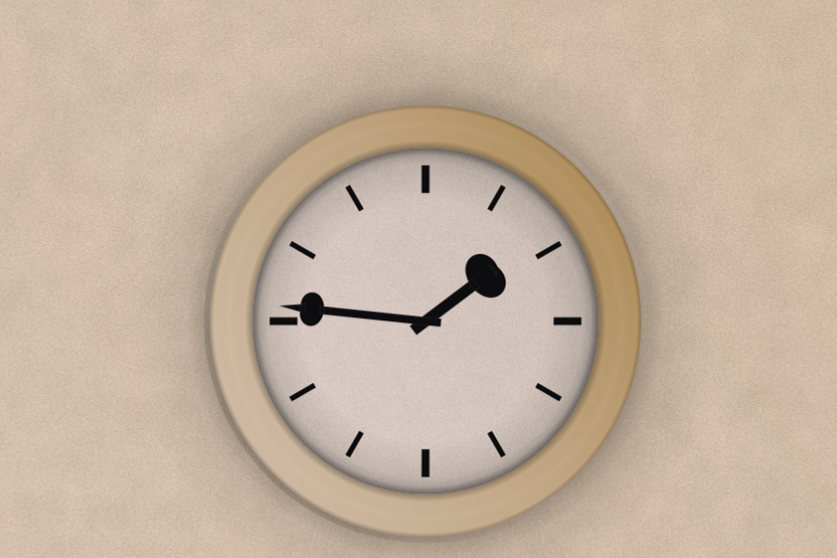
1.46
